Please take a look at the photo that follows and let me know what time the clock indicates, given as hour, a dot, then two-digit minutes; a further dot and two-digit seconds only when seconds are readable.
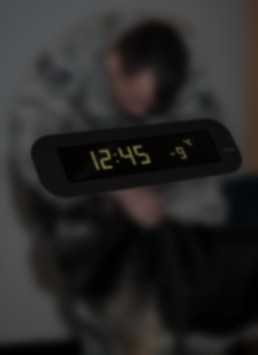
12.45
